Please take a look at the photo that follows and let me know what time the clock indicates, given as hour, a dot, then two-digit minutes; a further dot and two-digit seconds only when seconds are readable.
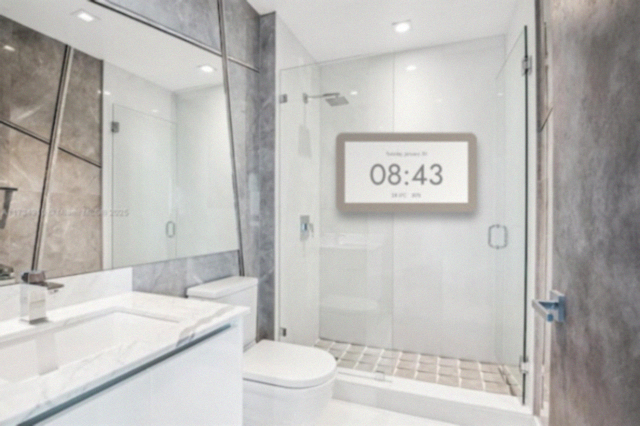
8.43
